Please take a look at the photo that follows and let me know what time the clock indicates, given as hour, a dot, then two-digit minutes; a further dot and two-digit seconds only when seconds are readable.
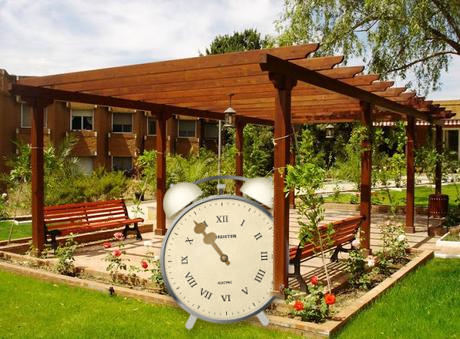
10.54
